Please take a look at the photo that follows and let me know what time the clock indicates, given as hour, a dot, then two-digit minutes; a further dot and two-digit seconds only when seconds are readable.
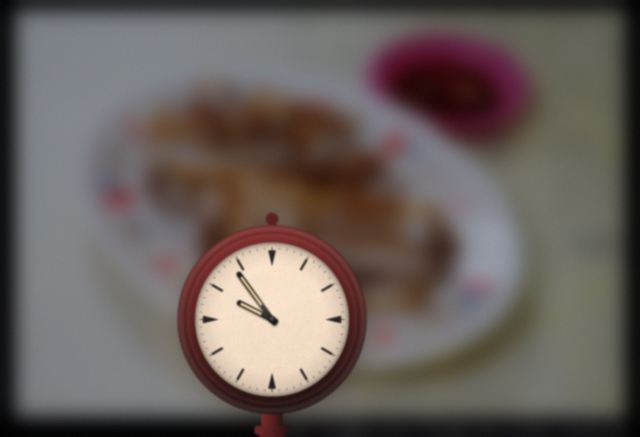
9.54
